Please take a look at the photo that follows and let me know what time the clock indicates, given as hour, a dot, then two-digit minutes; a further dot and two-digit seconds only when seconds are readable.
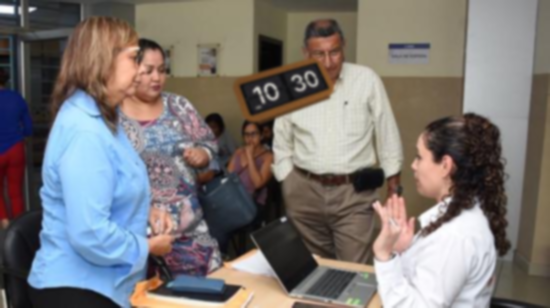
10.30
